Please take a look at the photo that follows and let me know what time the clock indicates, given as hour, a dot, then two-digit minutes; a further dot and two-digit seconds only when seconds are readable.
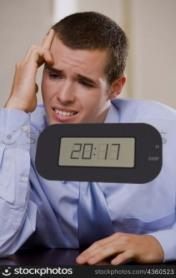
20.17
